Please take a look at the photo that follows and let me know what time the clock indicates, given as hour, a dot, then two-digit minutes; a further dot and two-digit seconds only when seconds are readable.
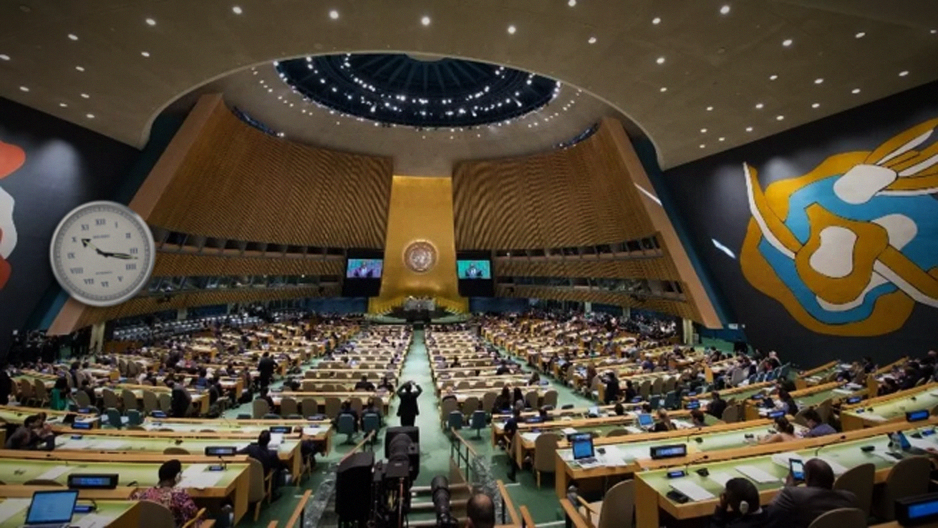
10.17
